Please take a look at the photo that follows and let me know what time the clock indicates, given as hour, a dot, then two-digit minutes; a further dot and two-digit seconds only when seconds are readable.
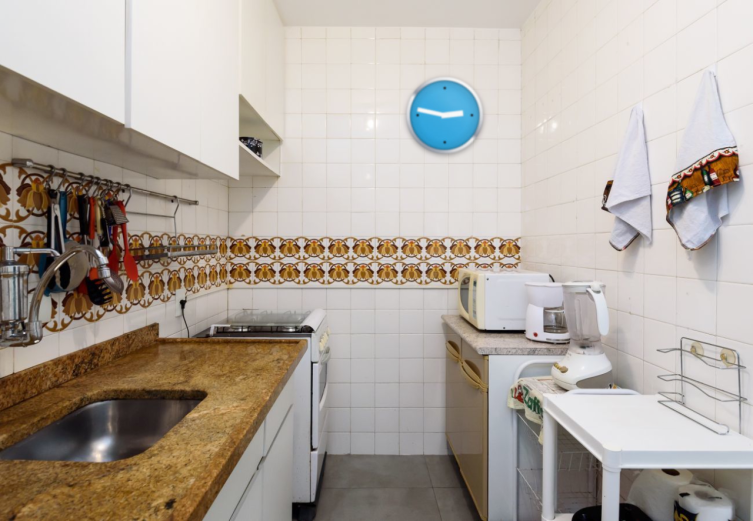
2.47
